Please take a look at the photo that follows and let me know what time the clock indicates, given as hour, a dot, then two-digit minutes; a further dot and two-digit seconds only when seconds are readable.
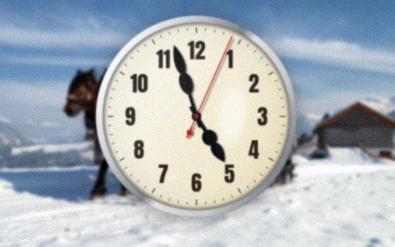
4.57.04
